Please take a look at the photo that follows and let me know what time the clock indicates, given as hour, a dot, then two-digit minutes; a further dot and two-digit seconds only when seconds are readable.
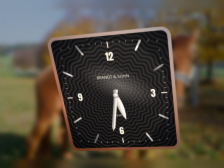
5.32
